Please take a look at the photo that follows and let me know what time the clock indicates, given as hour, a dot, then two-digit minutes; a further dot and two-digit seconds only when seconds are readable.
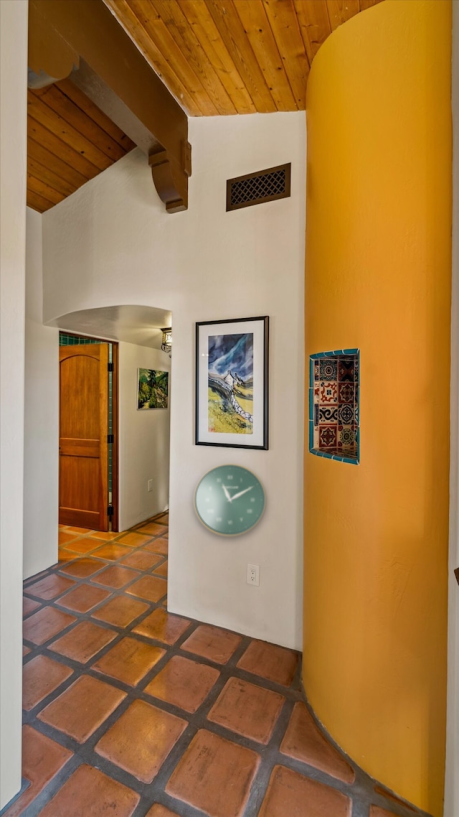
11.10
